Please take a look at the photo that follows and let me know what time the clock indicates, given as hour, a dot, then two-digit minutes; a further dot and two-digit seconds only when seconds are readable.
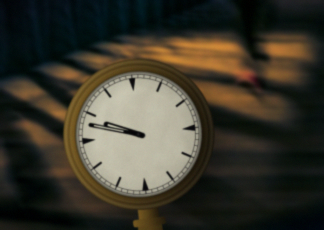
9.48
